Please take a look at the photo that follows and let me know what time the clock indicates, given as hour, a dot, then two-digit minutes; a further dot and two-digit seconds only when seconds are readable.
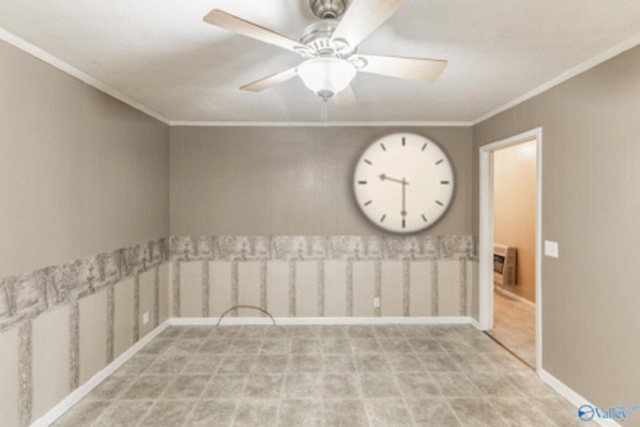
9.30
